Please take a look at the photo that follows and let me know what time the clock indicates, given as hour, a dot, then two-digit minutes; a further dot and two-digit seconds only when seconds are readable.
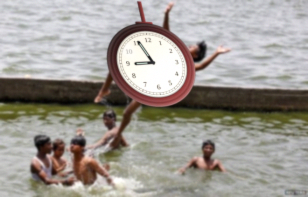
8.56
